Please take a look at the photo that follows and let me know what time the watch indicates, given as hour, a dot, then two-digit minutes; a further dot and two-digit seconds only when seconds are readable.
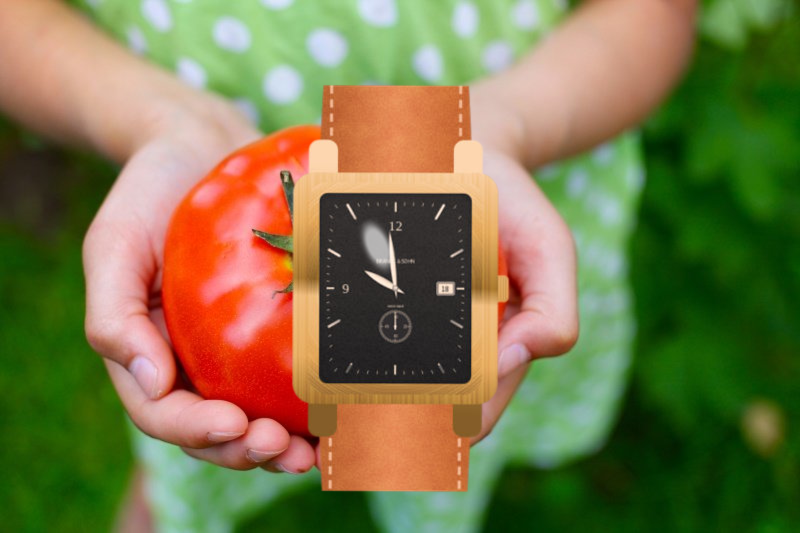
9.59
